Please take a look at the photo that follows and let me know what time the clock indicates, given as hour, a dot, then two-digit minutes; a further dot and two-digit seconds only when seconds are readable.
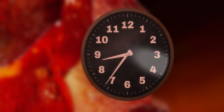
8.36
